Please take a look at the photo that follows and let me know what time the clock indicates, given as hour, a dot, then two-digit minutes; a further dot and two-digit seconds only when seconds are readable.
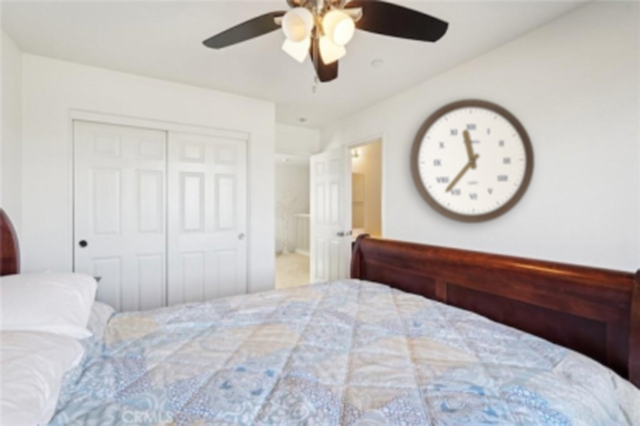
11.37
